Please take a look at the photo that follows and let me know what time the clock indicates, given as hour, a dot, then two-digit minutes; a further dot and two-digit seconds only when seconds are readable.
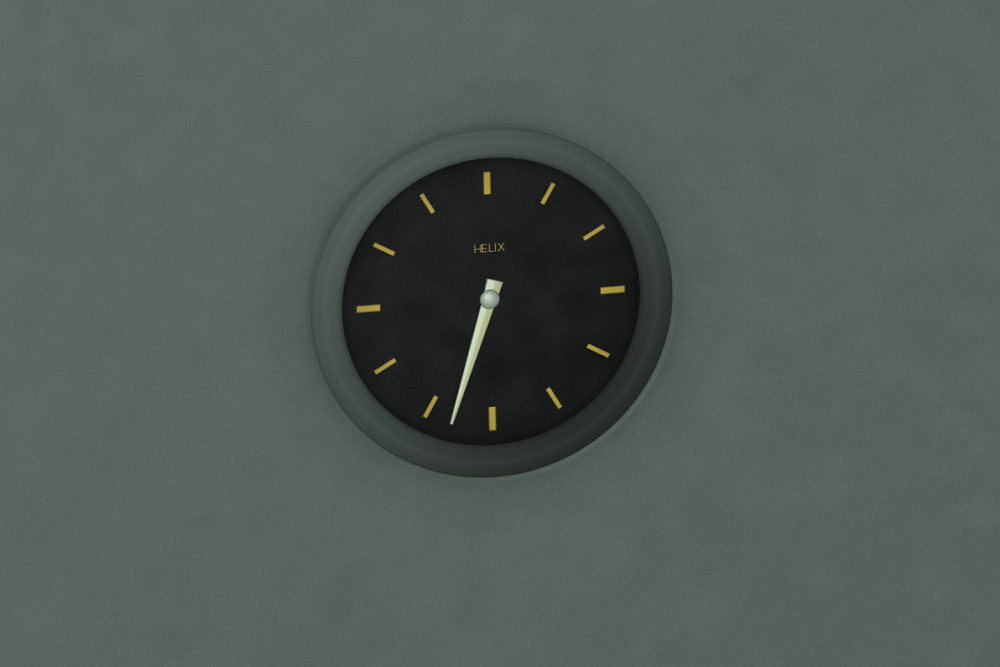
6.33
